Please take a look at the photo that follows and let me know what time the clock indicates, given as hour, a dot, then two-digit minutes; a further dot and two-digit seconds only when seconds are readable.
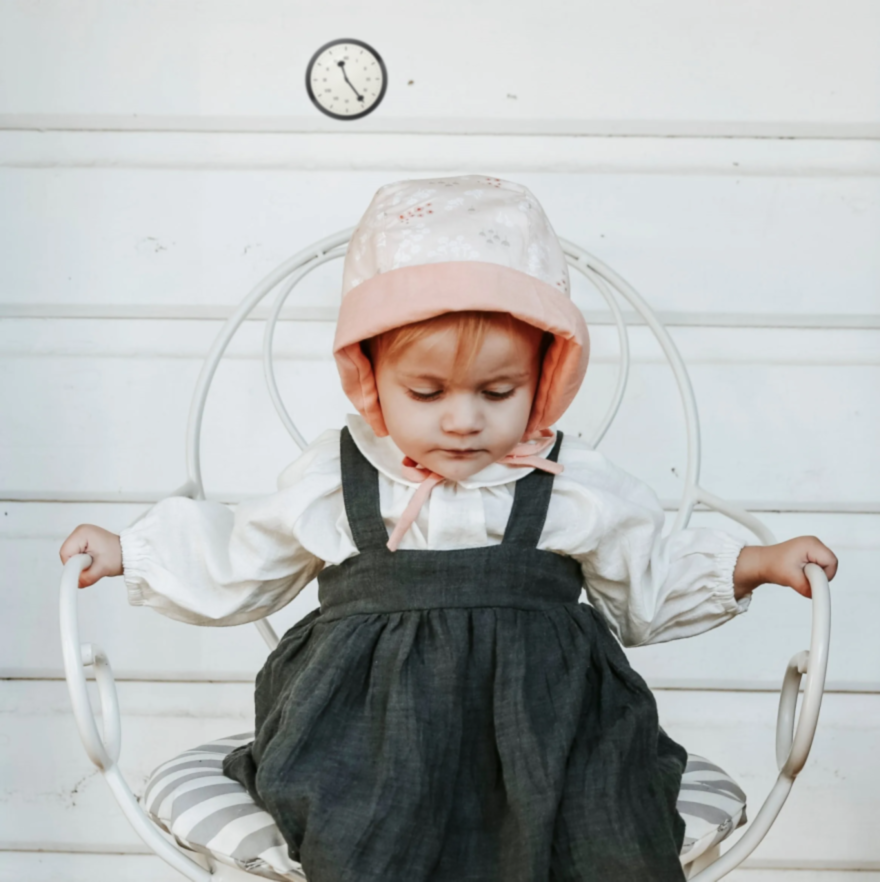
11.24
